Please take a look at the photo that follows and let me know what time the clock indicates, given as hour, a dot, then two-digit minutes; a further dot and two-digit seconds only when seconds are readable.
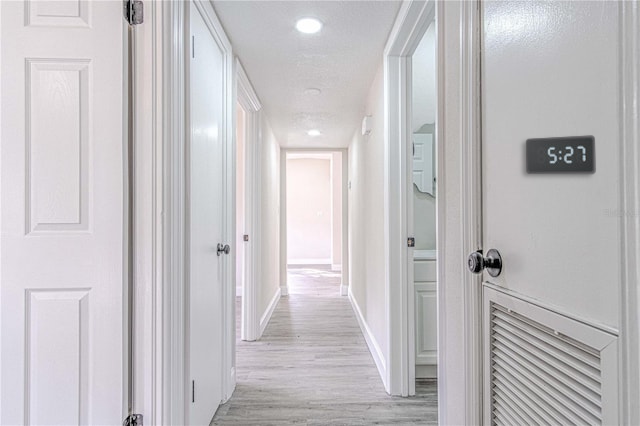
5.27
